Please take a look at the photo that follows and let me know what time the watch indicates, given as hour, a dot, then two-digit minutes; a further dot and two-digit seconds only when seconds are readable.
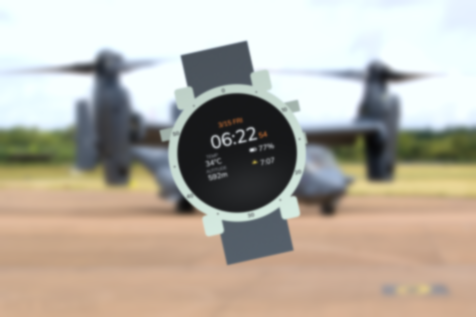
6.22
